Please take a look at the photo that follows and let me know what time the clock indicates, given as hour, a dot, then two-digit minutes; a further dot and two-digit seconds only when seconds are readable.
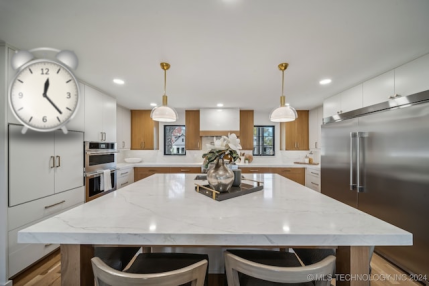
12.23
